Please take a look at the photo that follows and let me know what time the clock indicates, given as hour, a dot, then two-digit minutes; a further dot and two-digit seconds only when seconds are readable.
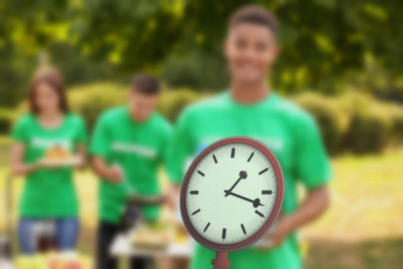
1.18
